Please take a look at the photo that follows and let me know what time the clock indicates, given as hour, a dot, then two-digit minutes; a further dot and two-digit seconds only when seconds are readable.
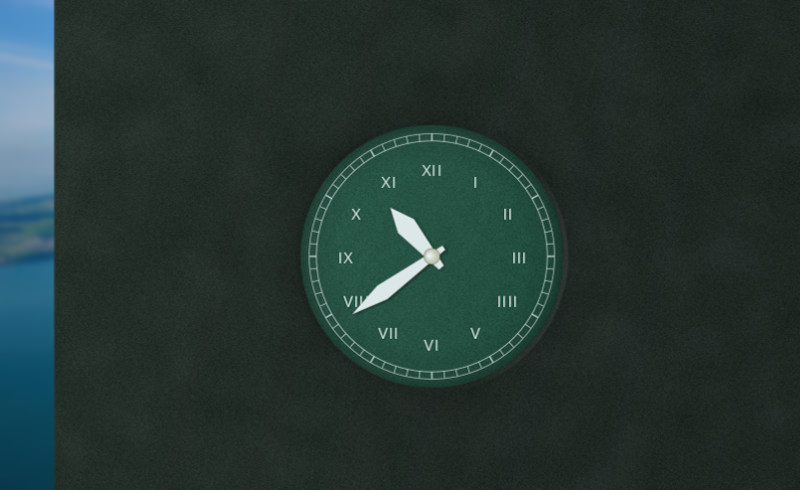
10.39
